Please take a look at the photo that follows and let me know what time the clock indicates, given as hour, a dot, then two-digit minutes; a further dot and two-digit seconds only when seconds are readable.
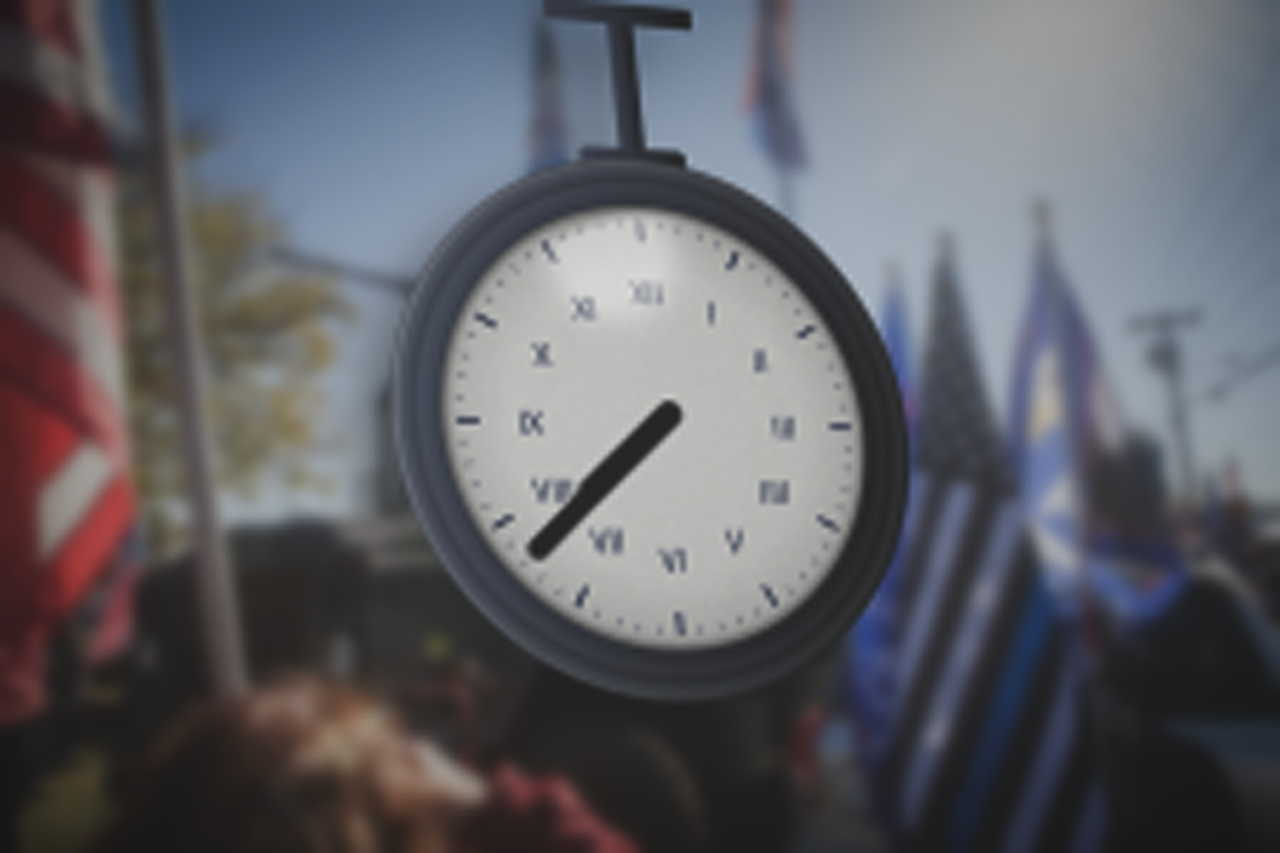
7.38
